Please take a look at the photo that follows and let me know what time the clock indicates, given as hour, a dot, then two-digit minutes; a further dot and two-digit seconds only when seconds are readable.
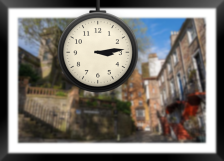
3.14
